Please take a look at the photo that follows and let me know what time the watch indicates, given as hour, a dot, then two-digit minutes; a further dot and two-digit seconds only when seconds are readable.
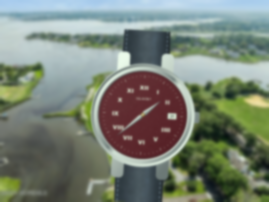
1.38
